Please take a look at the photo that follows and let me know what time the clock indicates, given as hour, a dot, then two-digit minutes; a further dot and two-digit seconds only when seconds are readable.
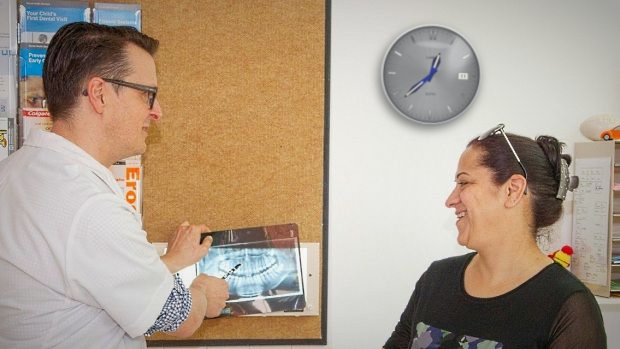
12.38
